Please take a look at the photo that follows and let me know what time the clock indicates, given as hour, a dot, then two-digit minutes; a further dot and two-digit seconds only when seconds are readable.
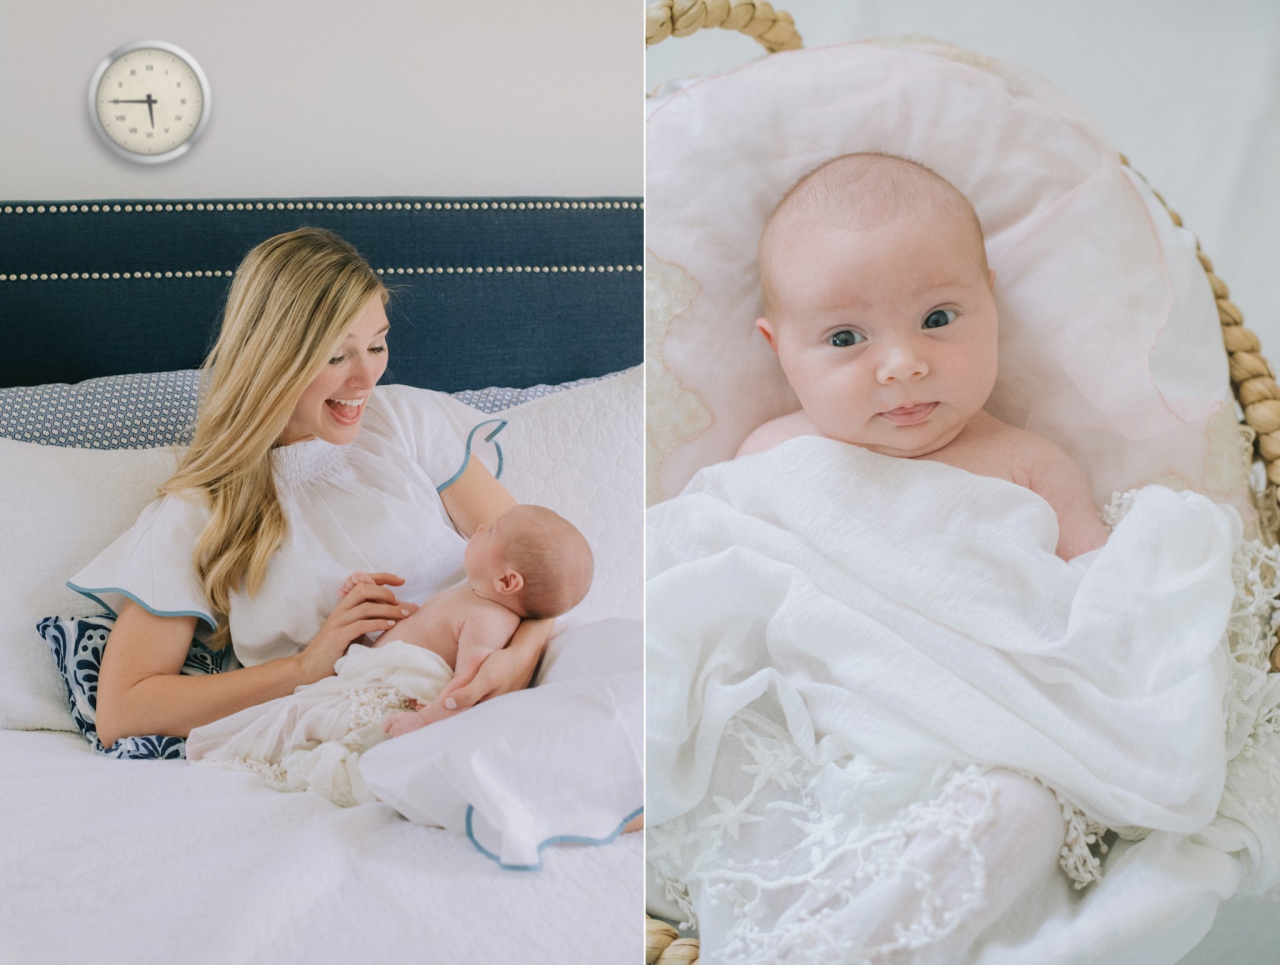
5.45
